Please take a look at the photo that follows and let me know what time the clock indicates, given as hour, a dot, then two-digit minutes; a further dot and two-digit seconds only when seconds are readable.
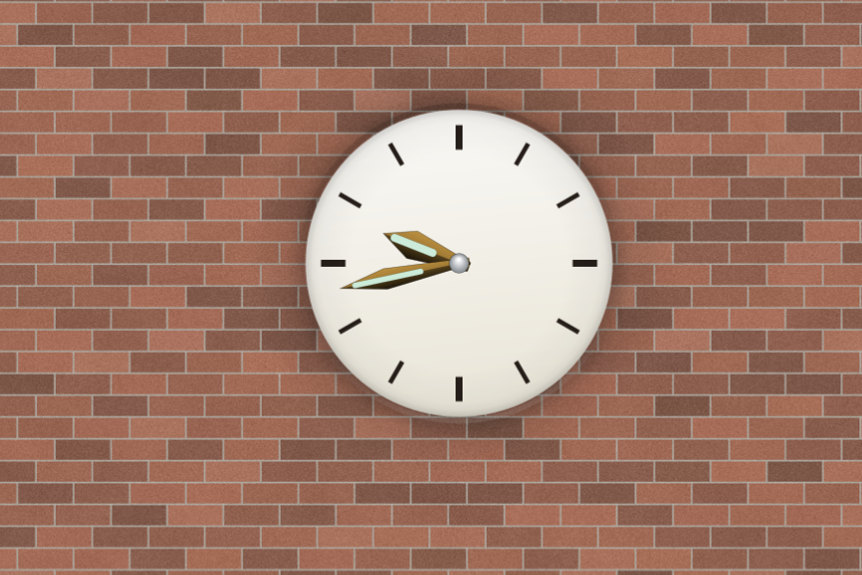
9.43
